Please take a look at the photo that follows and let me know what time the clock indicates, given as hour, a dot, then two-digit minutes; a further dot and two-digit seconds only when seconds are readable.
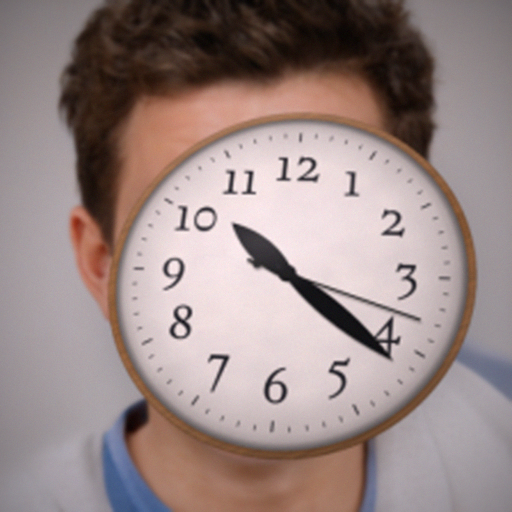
10.21.18
